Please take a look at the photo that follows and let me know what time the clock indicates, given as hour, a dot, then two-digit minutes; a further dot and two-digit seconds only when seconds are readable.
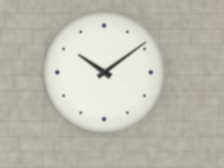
10.09
